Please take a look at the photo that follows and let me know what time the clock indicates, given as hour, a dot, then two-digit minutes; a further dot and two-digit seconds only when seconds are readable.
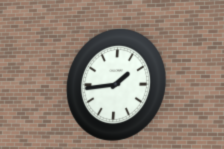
1.44
